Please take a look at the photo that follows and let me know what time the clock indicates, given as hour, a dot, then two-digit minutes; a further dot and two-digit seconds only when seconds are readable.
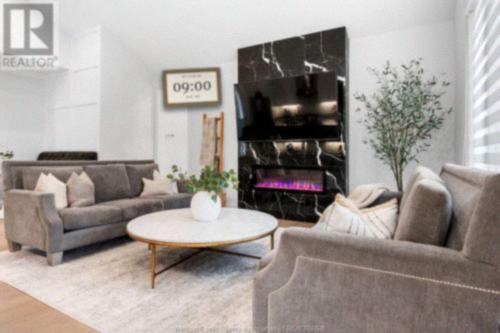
9.00
